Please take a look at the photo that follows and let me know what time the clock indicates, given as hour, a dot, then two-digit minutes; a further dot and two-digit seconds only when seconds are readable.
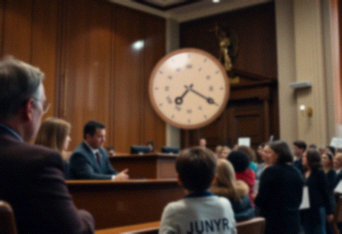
7.20
